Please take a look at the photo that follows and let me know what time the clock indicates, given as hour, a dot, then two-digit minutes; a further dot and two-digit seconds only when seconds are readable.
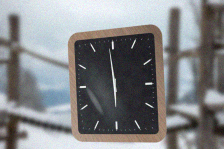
5.59
